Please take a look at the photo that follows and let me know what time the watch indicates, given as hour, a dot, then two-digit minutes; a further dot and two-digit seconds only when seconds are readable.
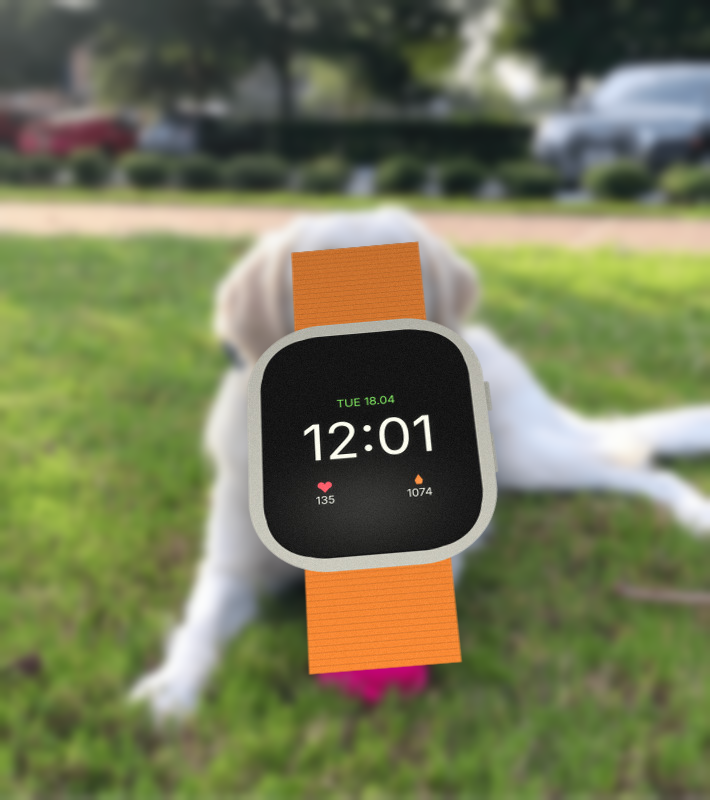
12.01
